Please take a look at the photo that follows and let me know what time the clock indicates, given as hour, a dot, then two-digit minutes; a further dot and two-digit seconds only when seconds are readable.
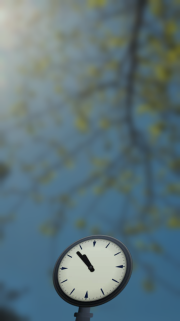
10.53
